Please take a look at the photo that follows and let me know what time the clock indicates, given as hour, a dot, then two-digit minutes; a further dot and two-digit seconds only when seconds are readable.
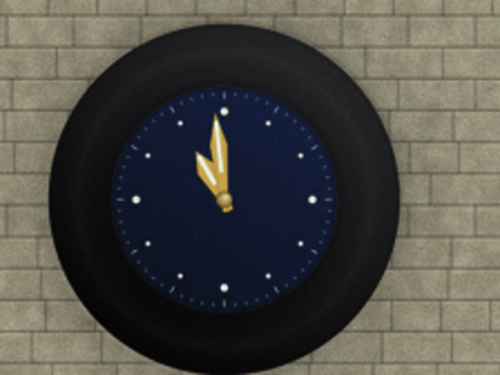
10.59
